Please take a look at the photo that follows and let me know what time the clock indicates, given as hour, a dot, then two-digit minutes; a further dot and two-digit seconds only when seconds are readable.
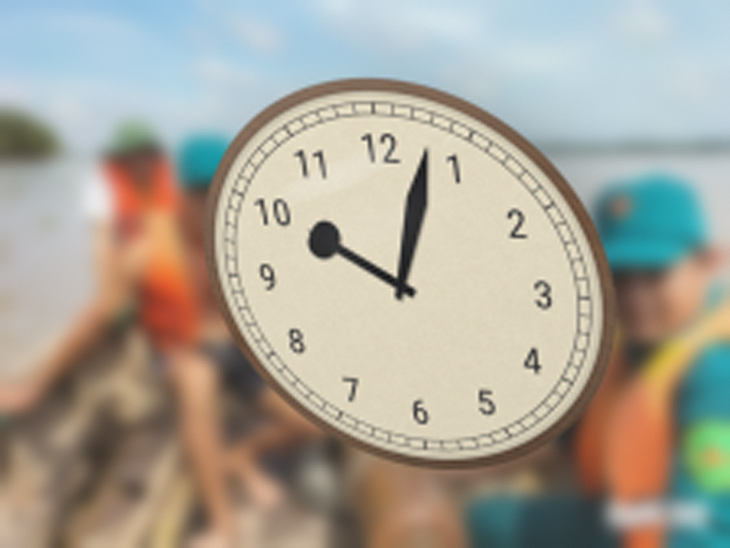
10.03
